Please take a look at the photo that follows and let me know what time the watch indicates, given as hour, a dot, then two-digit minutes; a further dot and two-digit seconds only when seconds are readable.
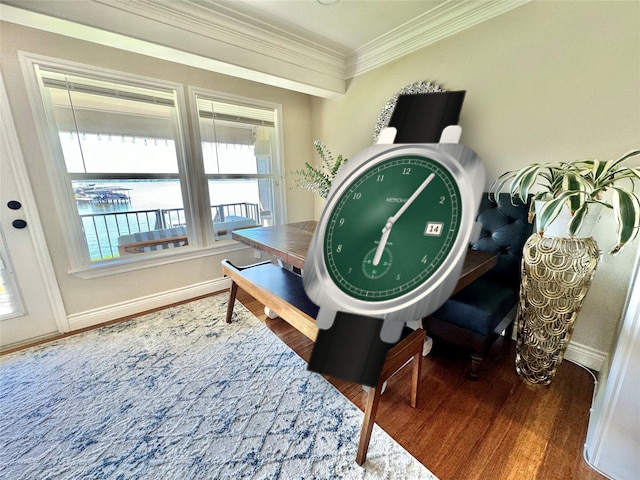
6.05
